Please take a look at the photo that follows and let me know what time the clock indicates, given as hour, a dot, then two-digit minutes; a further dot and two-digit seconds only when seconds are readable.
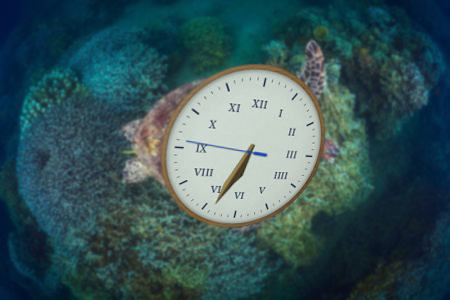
6.33.46
